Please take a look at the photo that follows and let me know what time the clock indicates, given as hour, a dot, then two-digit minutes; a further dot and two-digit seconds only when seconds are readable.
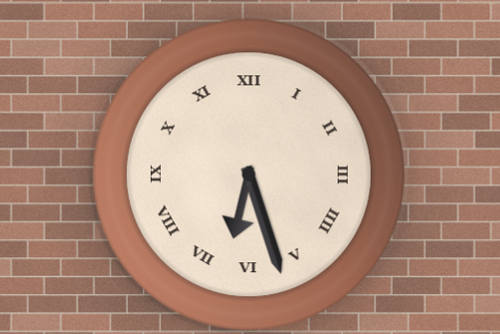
6.27
